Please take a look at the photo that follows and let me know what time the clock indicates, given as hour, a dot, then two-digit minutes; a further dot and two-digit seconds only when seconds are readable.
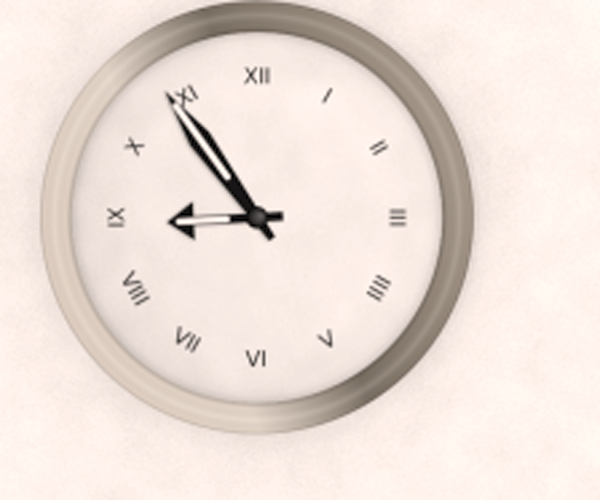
8.54
